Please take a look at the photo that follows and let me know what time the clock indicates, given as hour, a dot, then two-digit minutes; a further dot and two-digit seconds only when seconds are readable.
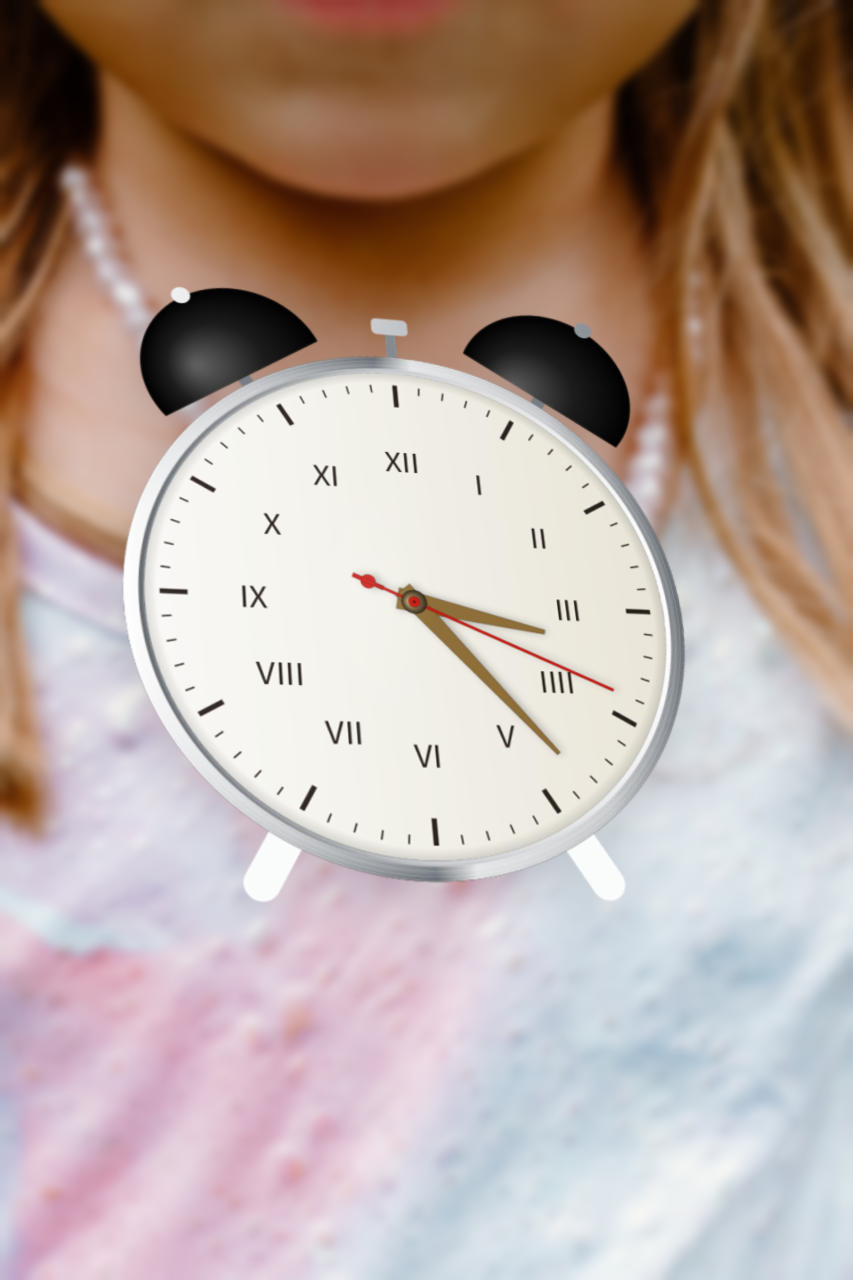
3.23.19
